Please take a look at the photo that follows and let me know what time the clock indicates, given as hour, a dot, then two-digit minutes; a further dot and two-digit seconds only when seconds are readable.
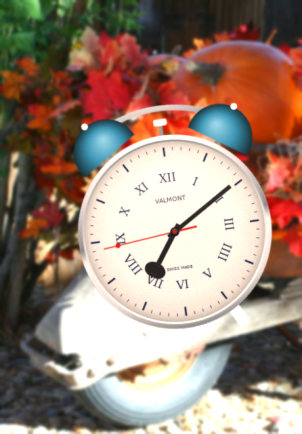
7.09.44
